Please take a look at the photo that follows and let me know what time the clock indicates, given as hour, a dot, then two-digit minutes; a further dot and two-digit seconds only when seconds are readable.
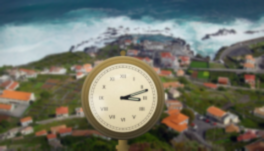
3.12
